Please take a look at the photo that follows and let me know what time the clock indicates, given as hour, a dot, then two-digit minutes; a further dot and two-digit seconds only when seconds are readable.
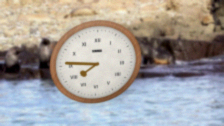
7.46
